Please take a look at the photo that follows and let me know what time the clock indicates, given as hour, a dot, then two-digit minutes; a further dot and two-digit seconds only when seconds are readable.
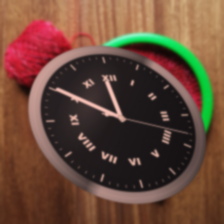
11.50.18
